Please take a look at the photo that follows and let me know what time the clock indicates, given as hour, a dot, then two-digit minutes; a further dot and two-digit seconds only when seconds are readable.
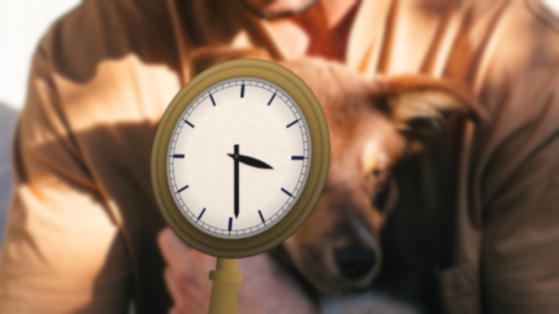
3.29
